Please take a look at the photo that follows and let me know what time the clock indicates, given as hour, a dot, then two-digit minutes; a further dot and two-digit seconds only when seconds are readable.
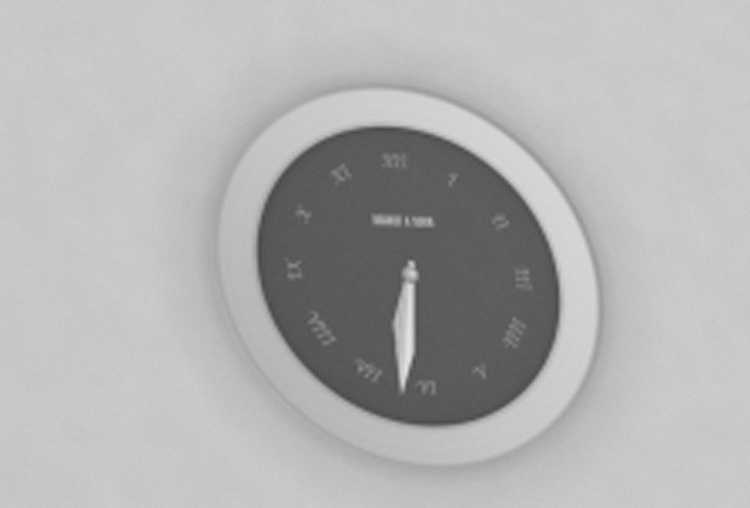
6.32
